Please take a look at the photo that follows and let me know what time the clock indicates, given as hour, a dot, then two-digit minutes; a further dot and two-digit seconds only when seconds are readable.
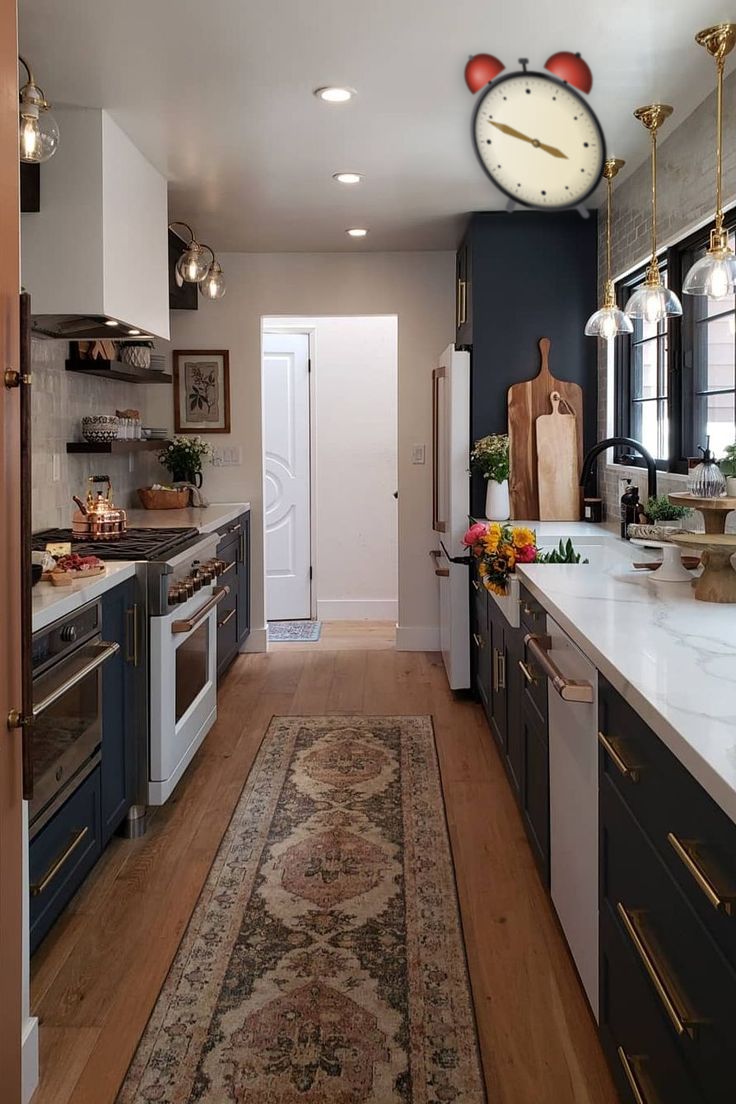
3.49
